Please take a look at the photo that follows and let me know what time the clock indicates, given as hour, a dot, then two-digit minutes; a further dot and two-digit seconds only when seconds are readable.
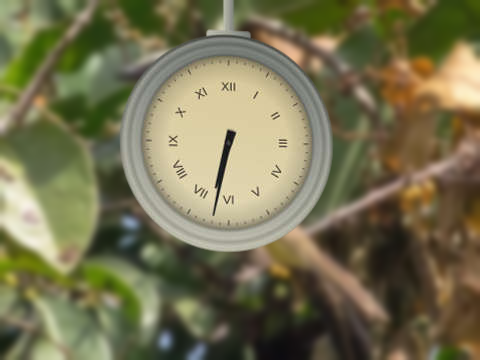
6.32
